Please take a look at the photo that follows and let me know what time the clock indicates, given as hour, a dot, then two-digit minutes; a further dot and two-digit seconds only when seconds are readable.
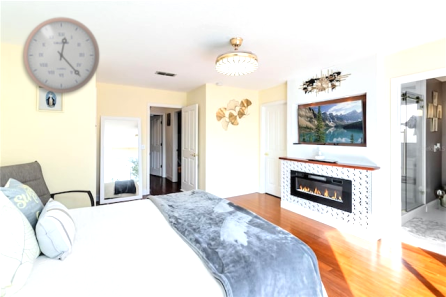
12.23
